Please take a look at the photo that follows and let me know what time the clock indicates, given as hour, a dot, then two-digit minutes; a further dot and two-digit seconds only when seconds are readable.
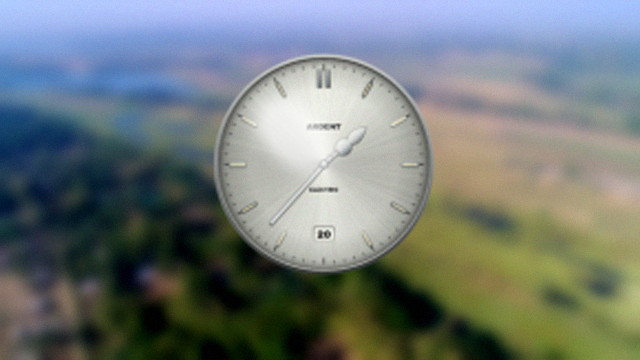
1.37
